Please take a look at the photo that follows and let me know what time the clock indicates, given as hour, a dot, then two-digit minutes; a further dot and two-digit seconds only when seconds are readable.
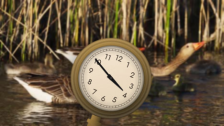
3.50
